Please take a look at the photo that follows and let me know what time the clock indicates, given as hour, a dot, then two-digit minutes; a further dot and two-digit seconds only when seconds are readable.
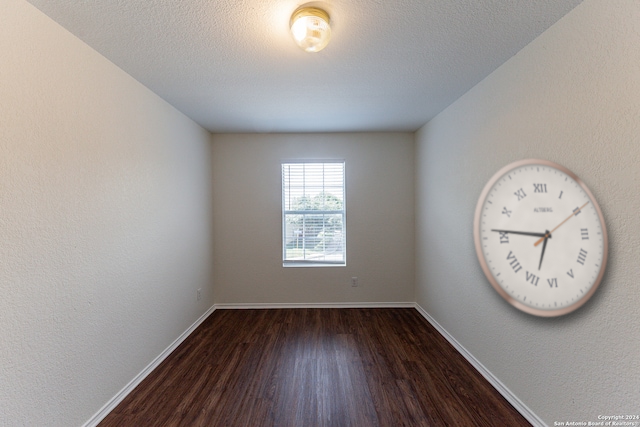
6.46.10
